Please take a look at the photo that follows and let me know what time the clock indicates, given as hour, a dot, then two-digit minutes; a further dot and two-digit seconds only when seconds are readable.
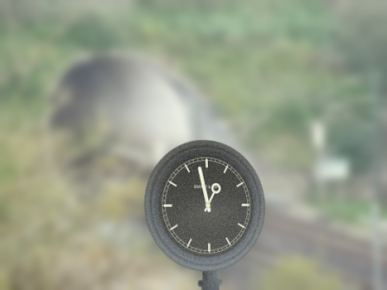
12.58
